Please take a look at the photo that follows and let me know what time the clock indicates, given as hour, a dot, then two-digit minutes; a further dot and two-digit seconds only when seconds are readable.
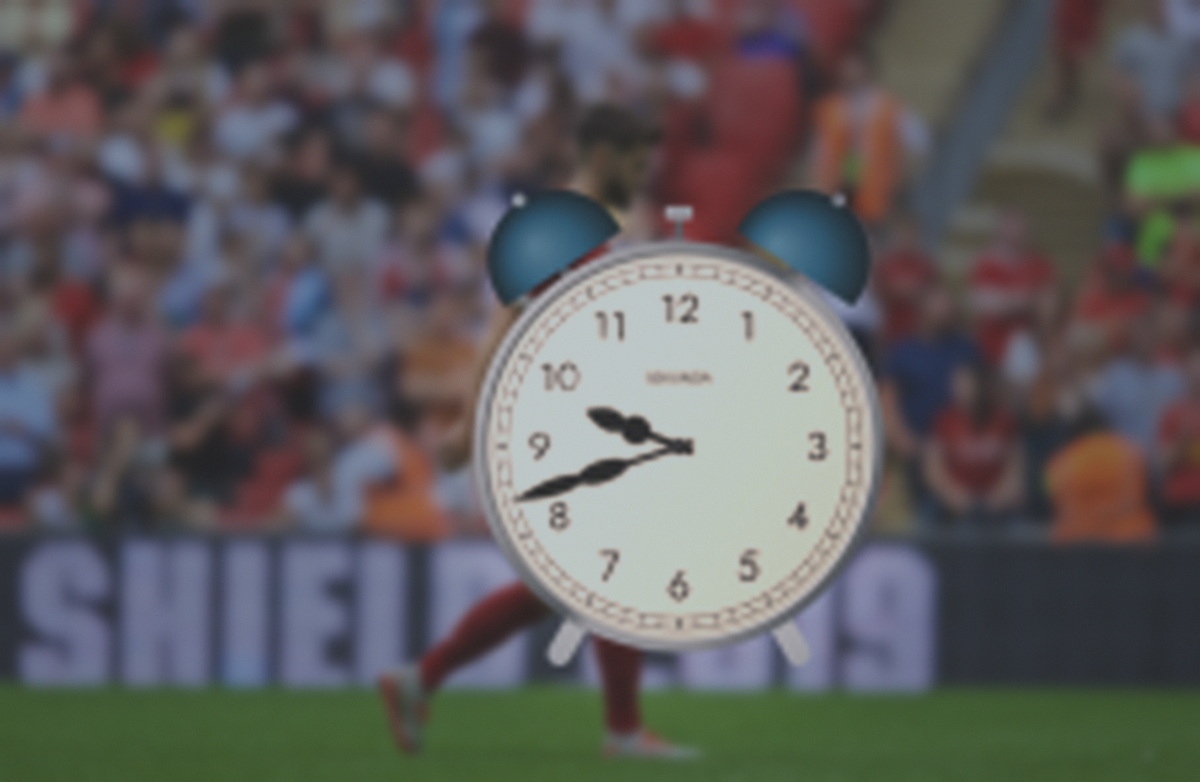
9.42
